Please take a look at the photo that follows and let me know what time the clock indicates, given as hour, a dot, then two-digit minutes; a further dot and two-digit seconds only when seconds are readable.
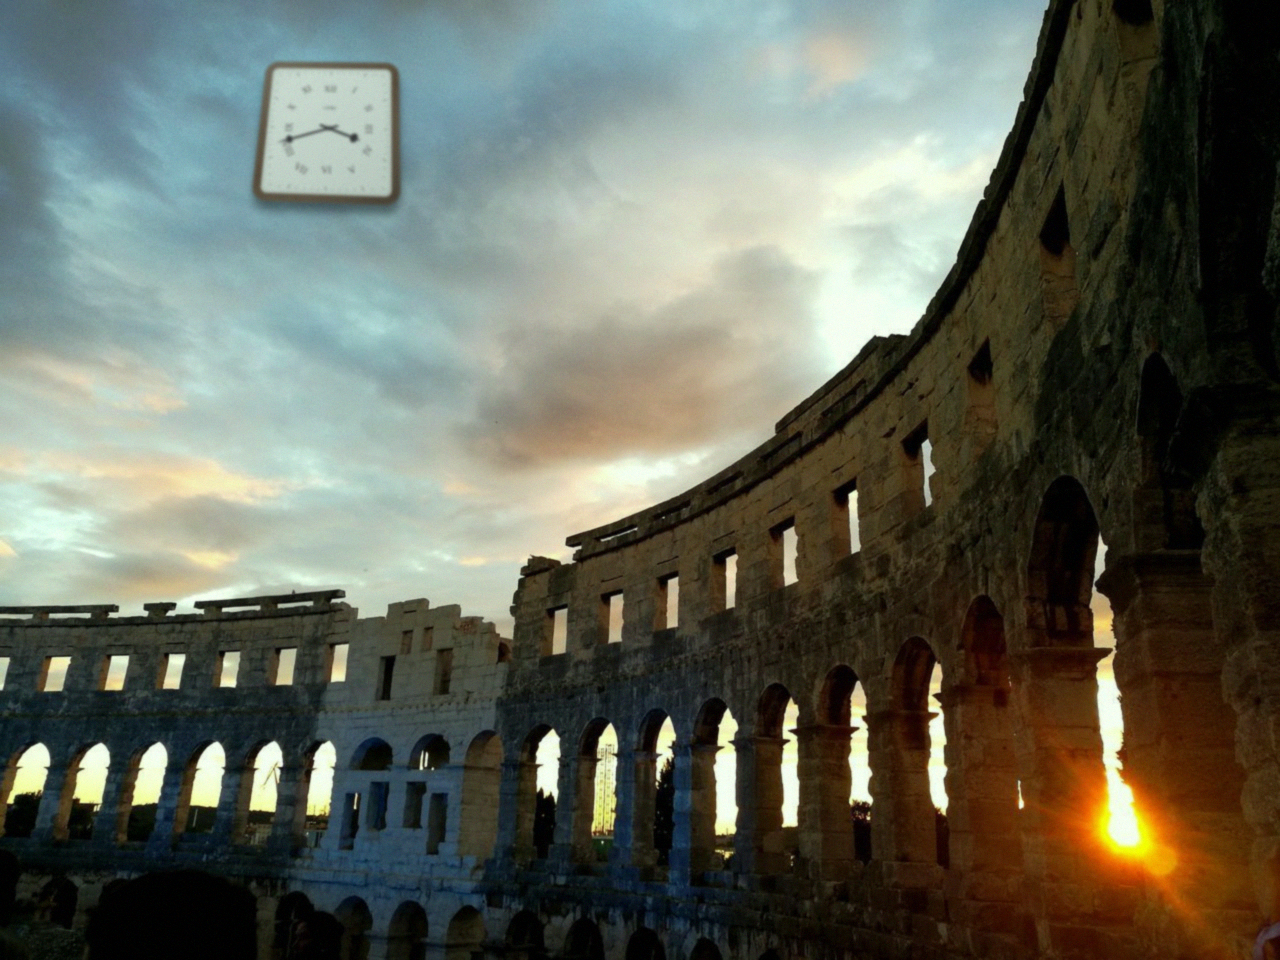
3.42
